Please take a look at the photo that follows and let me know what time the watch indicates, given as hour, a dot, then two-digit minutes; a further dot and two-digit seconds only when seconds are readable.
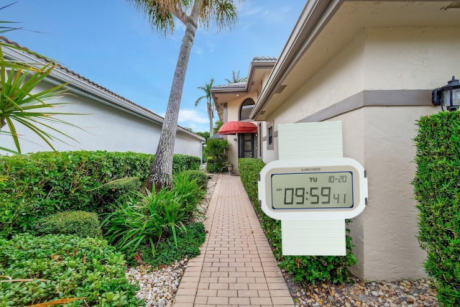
9.59.41
